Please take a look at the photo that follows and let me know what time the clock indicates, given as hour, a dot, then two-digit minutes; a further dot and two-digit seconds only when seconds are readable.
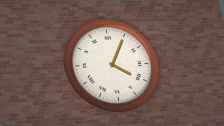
4.05
